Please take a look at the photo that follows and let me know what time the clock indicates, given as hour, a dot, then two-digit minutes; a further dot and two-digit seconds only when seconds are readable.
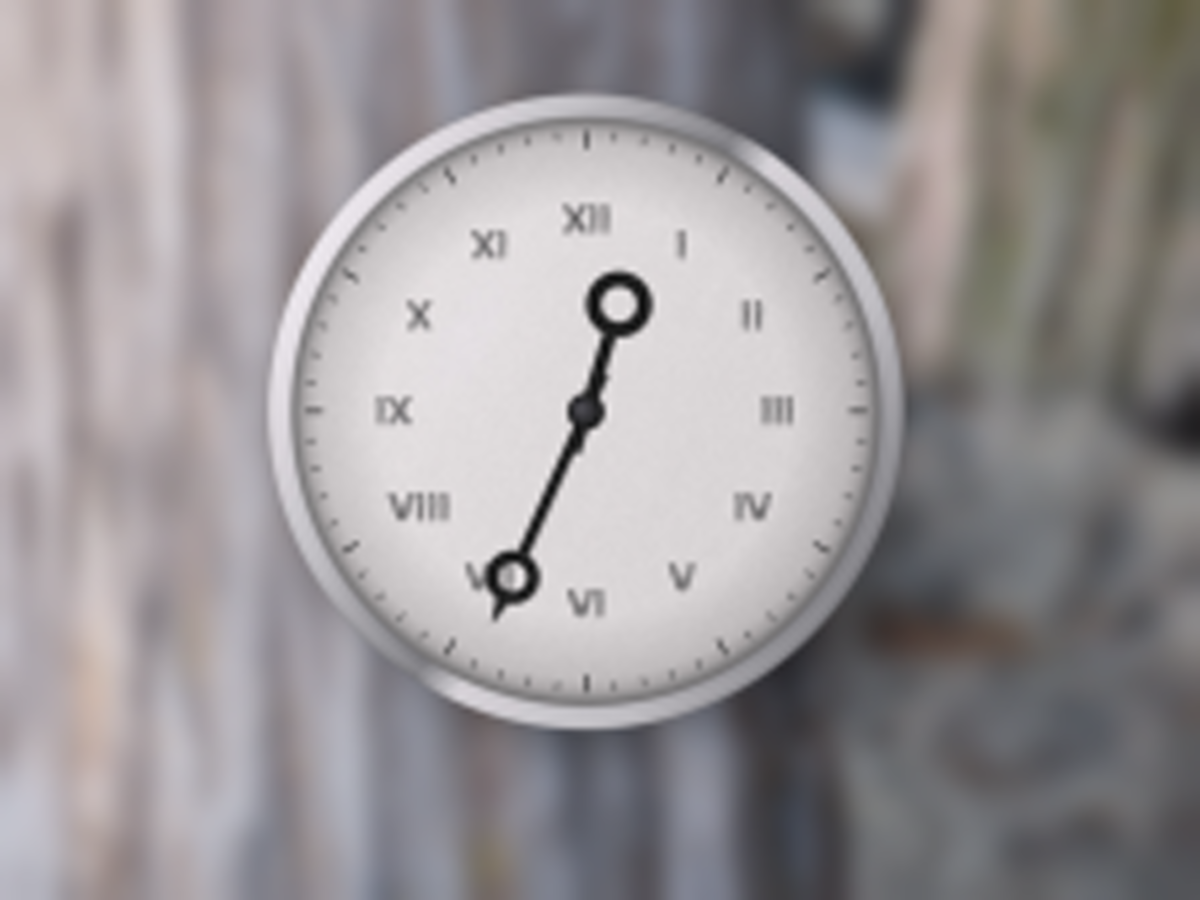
12.34
